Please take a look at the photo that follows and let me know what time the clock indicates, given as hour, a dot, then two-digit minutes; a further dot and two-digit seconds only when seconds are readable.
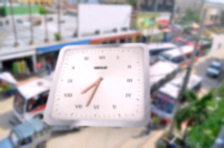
7.33
